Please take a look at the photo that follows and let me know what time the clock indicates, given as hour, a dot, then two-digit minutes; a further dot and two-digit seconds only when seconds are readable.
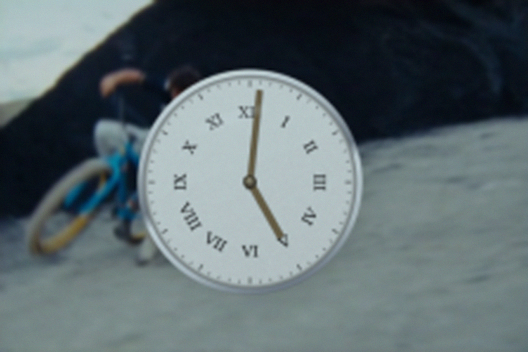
5.01
